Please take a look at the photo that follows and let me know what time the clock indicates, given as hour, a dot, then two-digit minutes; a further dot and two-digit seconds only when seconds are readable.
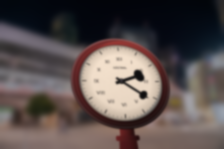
2.21
